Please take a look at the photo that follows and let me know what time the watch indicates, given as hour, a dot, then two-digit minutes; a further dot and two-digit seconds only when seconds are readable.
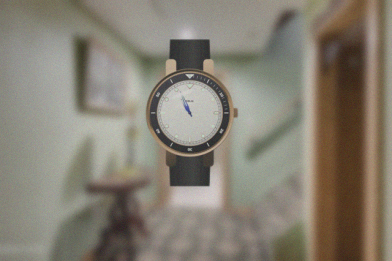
10.56
